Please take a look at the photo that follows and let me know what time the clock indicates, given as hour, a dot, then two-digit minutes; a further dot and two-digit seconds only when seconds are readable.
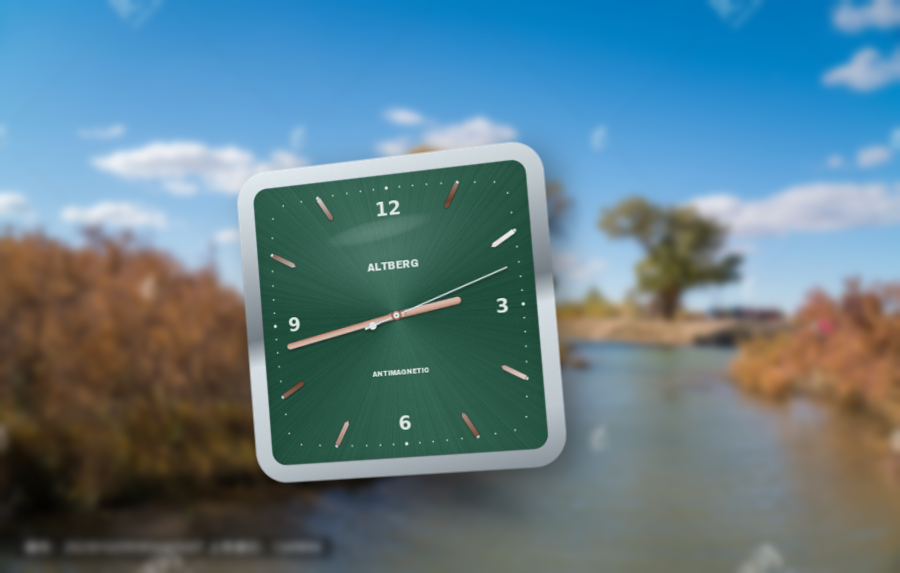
2.43.12
